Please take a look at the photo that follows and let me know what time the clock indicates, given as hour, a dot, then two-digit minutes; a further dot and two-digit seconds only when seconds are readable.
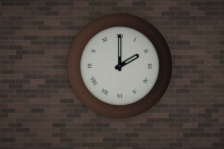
2.00
